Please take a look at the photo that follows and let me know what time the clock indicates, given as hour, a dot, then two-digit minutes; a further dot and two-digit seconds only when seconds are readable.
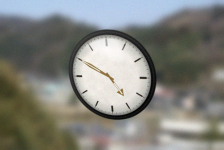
4.50
